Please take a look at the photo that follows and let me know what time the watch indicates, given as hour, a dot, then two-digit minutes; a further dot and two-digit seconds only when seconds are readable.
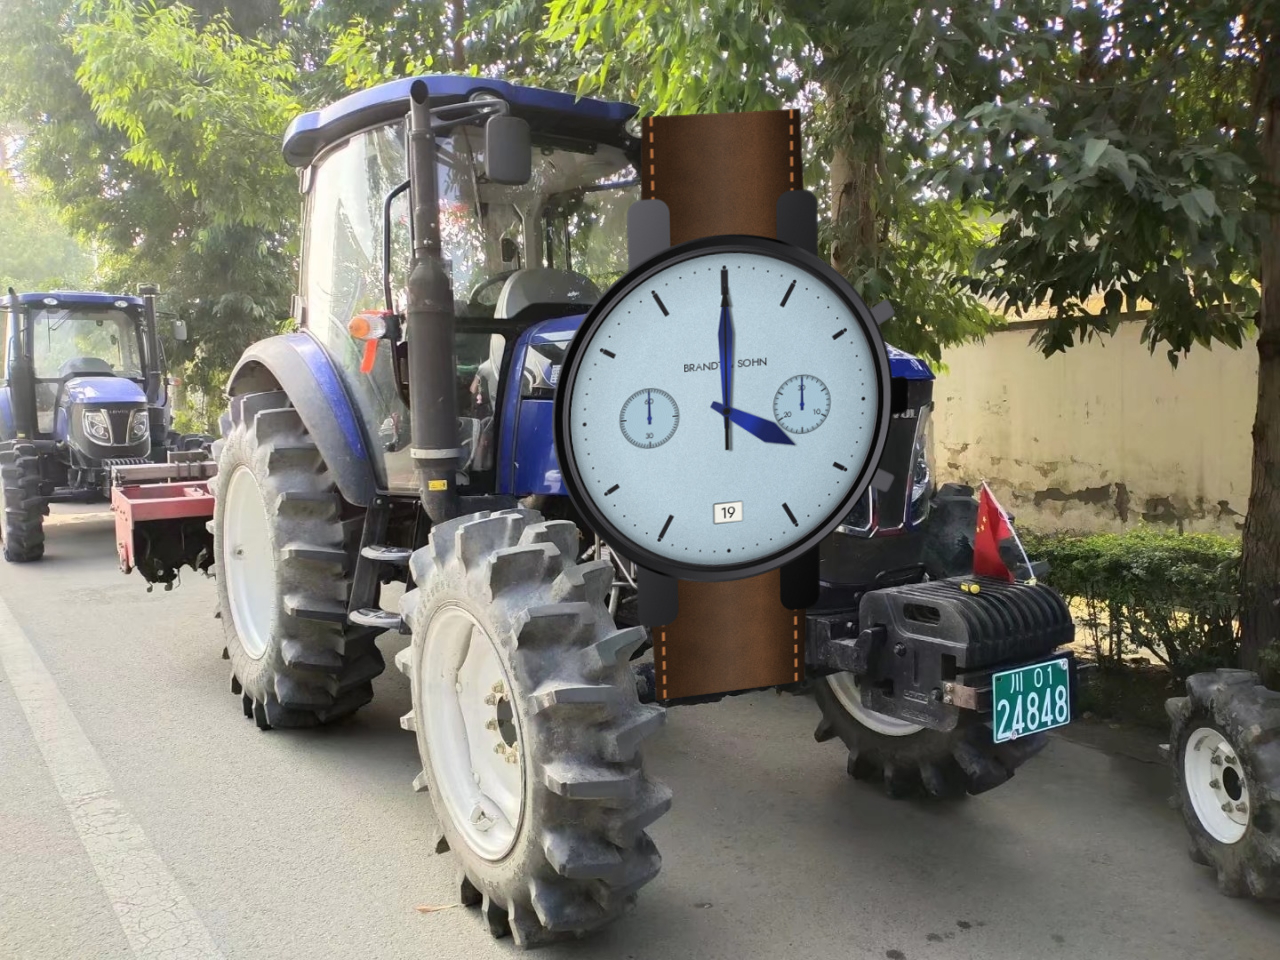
4.00
